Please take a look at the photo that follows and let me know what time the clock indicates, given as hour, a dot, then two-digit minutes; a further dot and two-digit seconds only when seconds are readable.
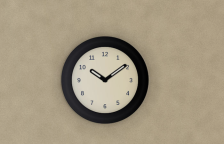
10.09
